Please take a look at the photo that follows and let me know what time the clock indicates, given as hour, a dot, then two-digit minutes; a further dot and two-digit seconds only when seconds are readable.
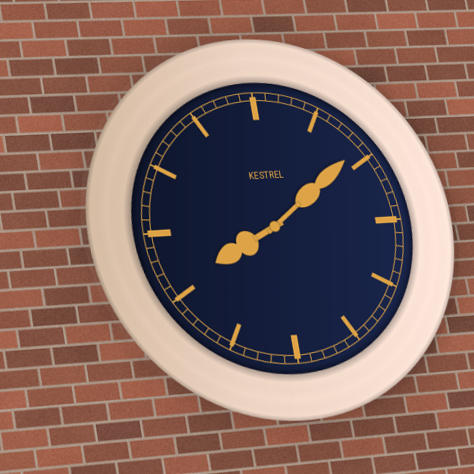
8.09
